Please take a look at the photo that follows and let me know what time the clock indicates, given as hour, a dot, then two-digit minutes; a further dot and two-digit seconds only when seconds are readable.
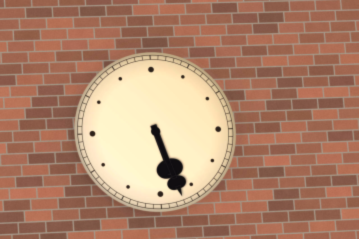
5.27
